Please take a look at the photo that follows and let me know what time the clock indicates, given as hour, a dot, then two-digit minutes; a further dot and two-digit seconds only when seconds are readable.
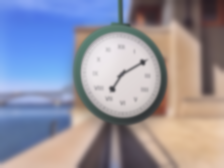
7.10
